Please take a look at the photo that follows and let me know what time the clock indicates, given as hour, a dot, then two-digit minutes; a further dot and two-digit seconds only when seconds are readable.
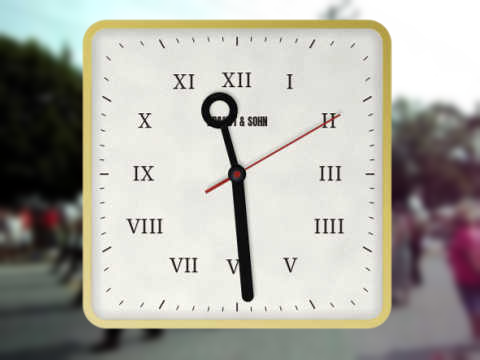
11.29.10
